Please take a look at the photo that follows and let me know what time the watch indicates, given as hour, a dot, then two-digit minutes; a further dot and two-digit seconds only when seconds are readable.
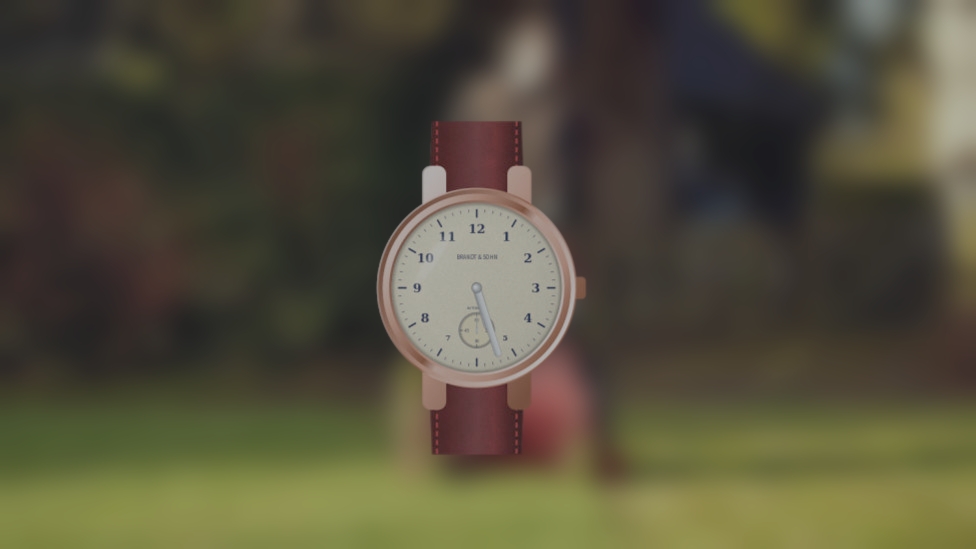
5.27
